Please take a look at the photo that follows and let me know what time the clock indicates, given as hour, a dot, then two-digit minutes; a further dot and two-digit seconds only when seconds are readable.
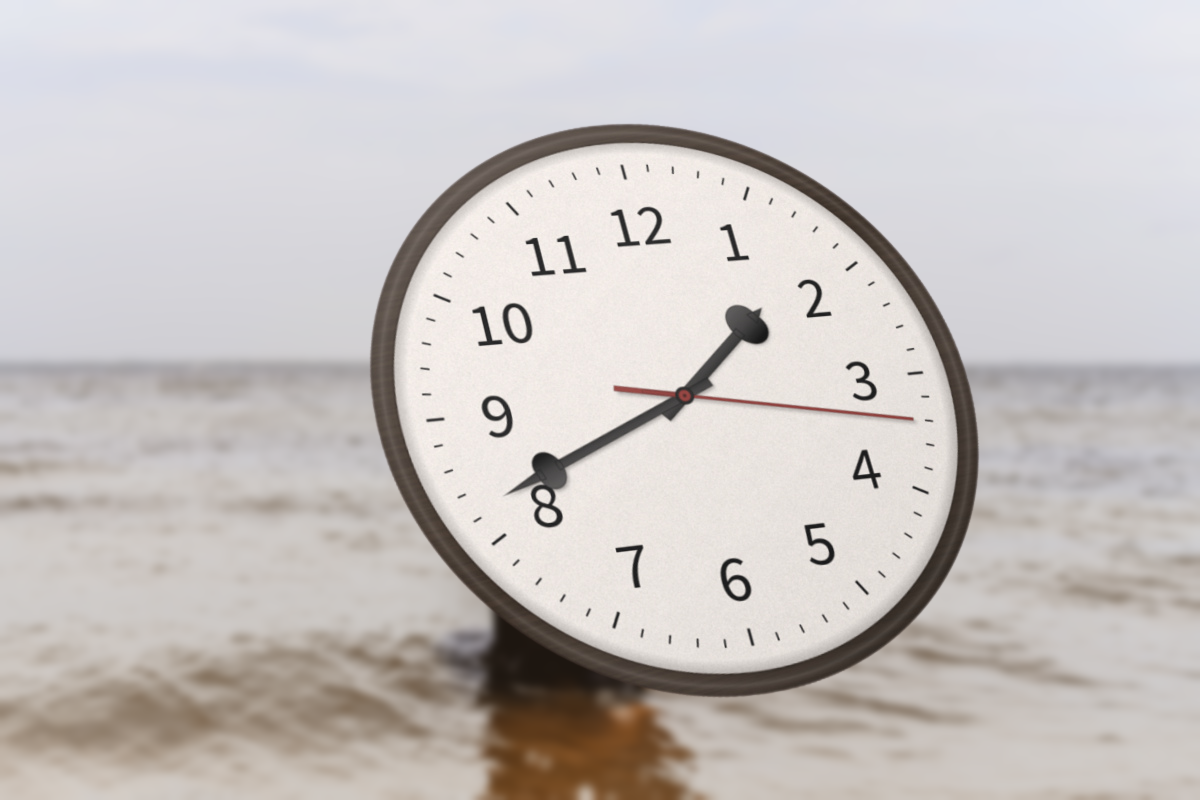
1.41.17
